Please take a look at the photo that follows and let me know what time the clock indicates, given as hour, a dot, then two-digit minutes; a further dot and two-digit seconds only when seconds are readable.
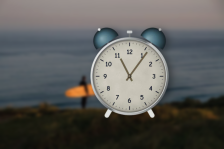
11.06
